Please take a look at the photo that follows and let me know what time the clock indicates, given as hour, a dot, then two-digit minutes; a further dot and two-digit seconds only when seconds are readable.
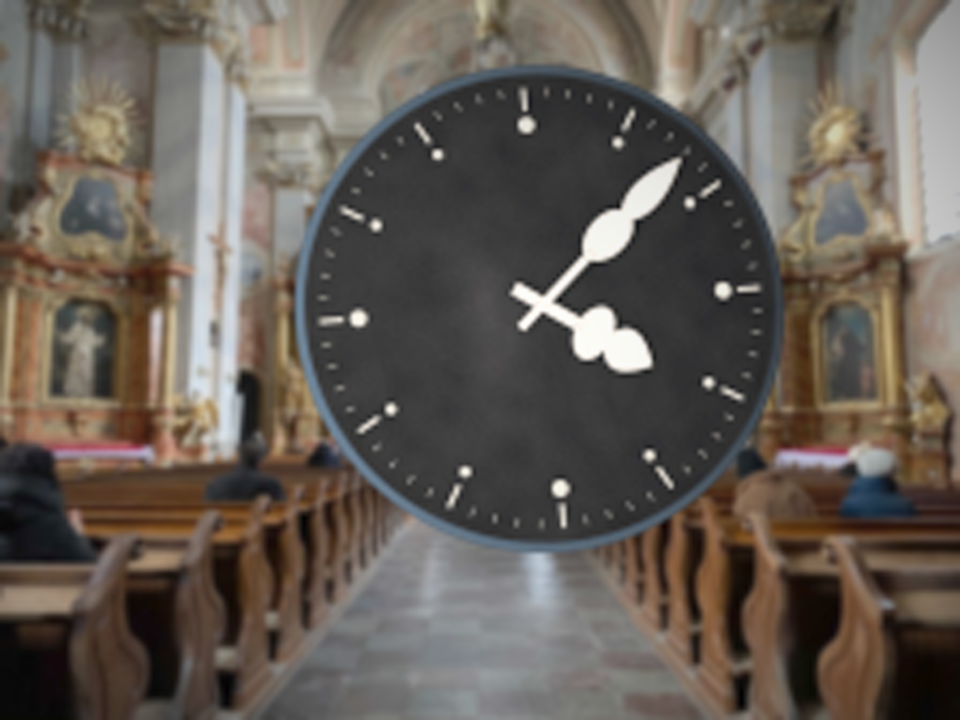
4.08
